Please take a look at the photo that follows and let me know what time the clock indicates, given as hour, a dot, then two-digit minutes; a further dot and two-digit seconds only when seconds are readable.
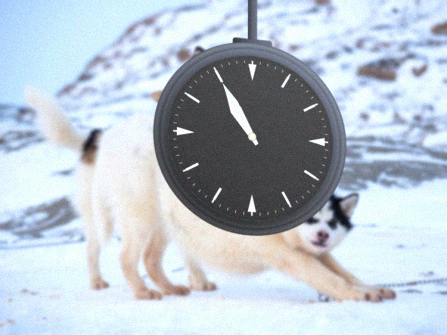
10.55
